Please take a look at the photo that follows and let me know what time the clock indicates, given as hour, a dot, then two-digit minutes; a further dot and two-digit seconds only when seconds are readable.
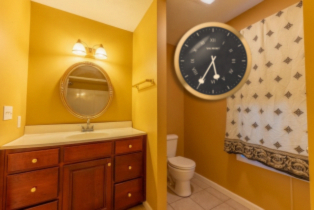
5.35
